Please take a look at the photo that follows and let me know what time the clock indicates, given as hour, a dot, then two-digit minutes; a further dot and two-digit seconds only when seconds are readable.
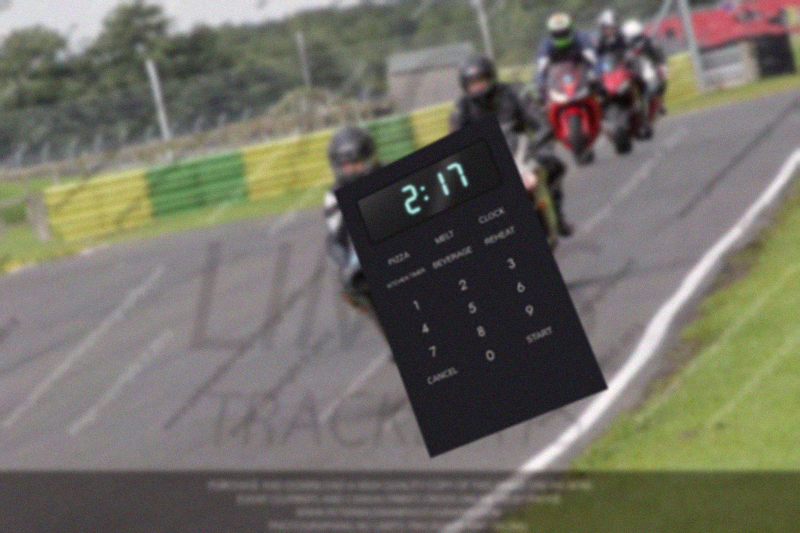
2.17
